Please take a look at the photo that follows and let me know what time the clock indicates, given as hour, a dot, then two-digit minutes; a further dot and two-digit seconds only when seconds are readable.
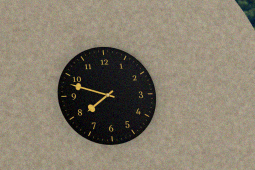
7.48
